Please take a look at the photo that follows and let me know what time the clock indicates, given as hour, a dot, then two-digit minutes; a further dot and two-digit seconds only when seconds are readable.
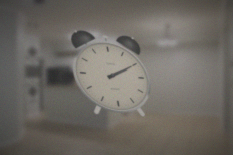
2.10
